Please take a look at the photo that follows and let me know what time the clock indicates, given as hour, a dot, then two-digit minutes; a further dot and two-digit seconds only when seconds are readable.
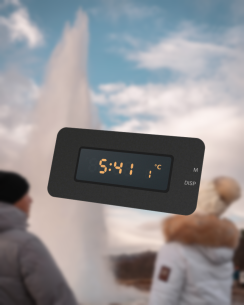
5.41
